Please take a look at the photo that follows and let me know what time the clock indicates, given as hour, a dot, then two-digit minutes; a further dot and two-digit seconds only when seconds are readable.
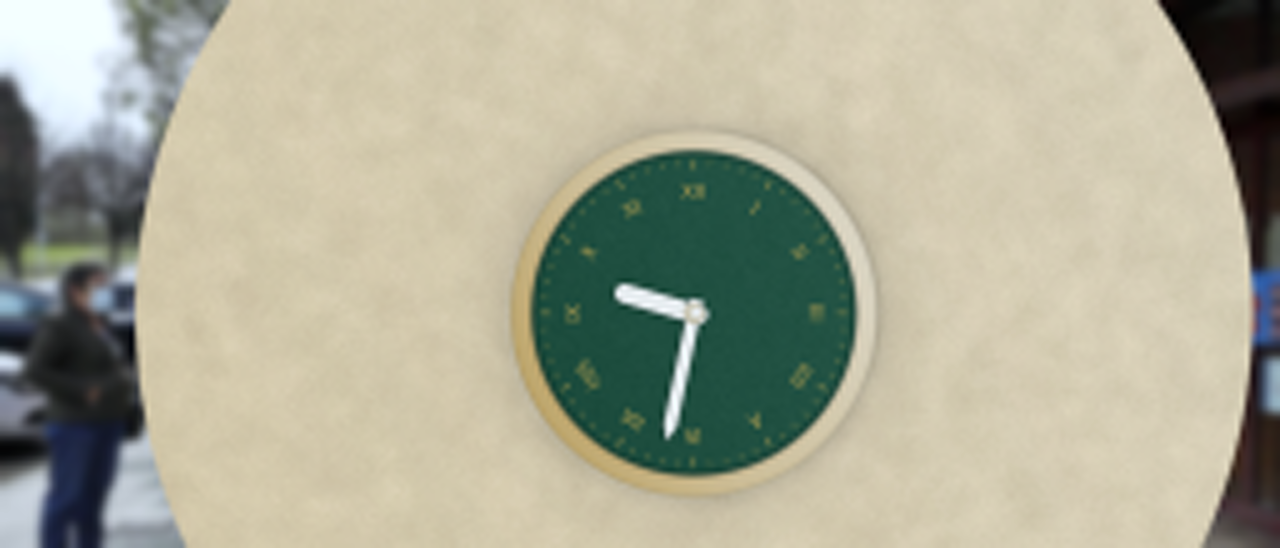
9.32
